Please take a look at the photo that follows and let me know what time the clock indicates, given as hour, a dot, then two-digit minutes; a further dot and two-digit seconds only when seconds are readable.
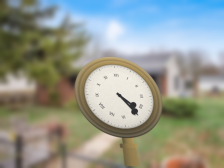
4.24
